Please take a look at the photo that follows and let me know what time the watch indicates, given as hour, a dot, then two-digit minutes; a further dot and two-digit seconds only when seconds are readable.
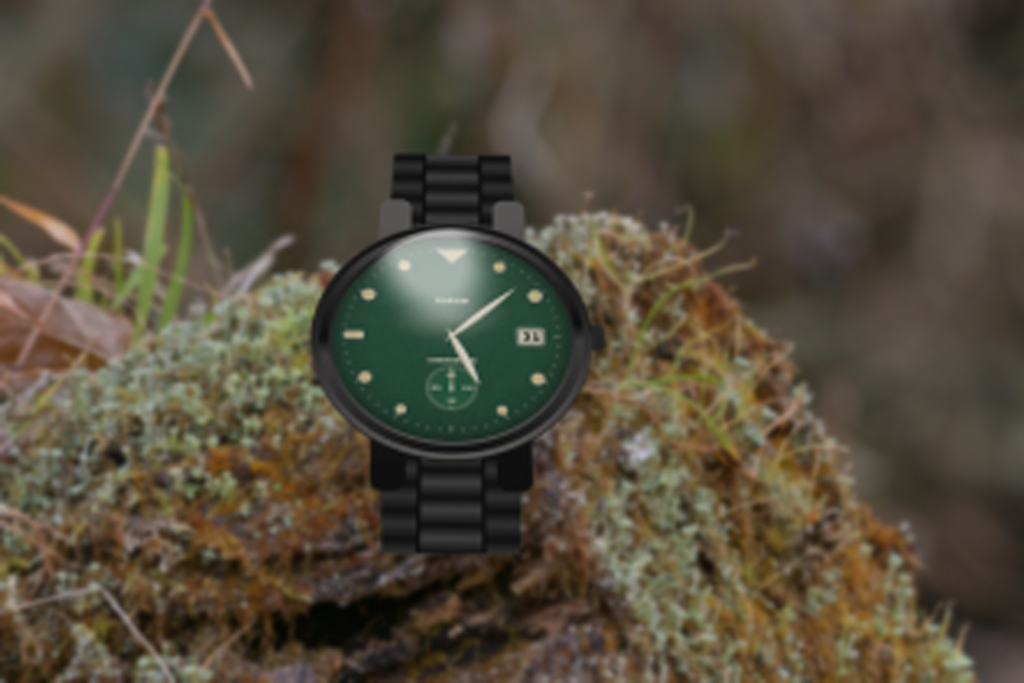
5.08
